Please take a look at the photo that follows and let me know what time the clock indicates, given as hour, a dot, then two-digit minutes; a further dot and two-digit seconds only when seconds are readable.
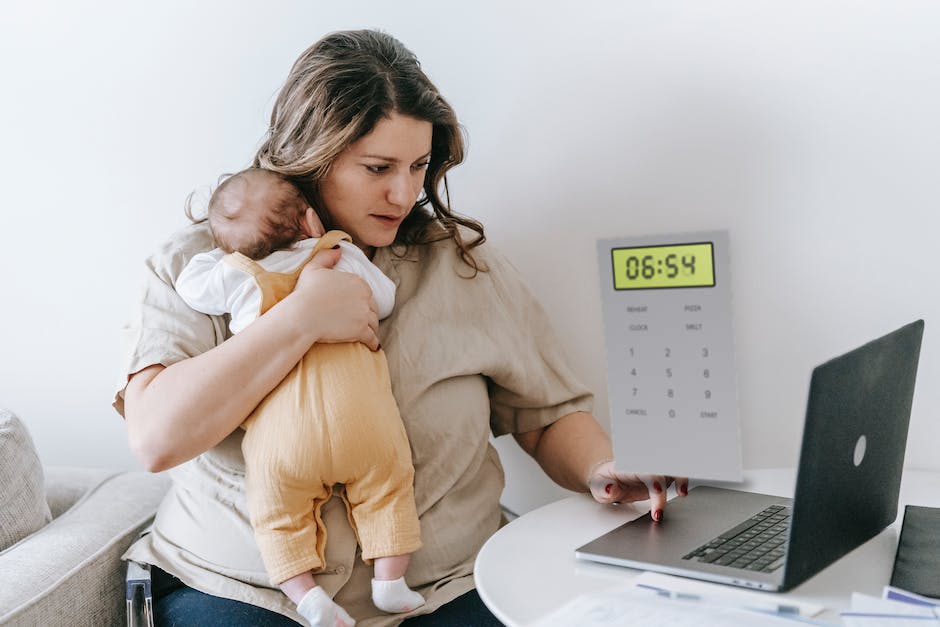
6.54
